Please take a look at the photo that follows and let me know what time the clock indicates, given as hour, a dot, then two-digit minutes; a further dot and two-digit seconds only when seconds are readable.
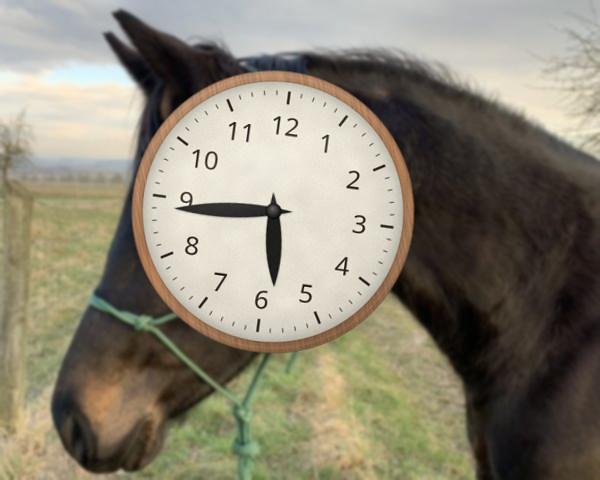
5.44
